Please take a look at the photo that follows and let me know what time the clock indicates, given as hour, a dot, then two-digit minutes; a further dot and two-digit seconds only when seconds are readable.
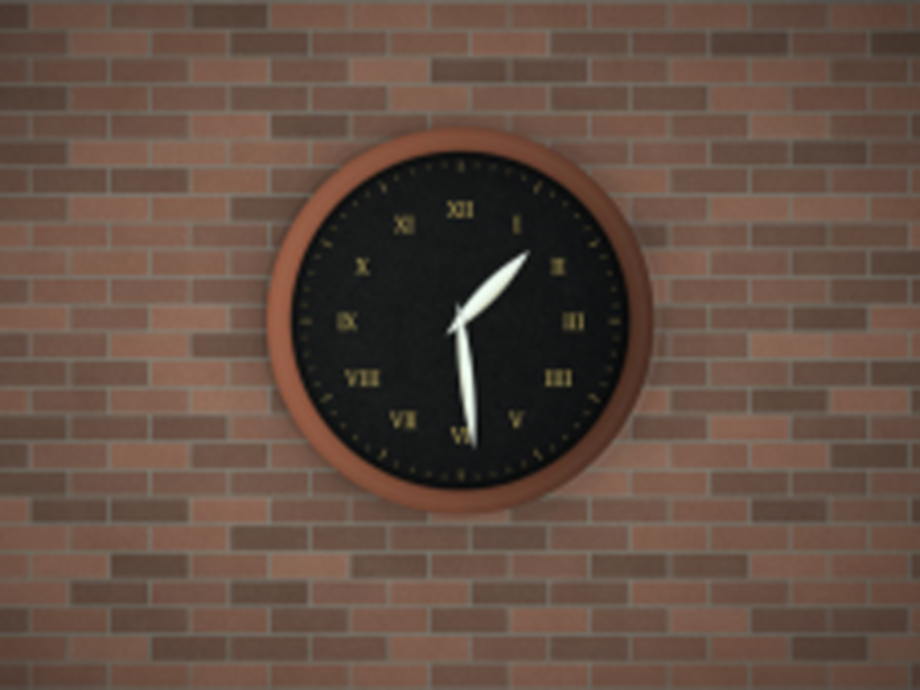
1.29
